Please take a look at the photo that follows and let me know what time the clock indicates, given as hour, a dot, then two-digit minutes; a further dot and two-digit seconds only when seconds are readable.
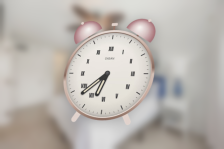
6.38
